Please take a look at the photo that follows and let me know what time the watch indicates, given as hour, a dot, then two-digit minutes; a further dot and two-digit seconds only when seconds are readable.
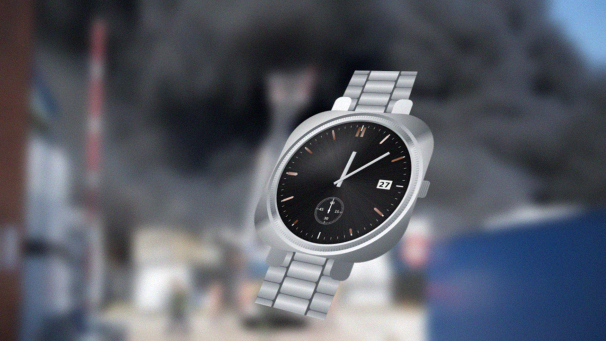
12.08
